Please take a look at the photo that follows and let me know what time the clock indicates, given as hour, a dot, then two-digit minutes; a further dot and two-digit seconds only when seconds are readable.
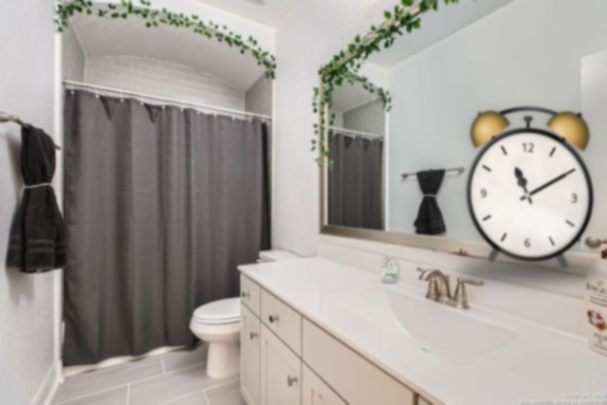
11.10
